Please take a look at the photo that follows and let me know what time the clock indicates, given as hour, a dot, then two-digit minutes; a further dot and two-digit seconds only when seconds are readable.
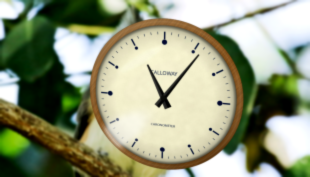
11.06
